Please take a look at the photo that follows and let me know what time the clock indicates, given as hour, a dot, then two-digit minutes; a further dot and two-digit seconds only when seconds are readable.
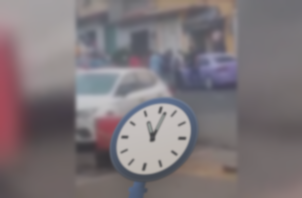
11.02
